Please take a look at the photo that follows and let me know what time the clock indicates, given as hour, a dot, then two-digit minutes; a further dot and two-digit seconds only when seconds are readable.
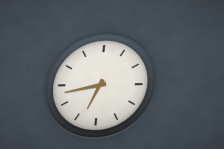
6.43
